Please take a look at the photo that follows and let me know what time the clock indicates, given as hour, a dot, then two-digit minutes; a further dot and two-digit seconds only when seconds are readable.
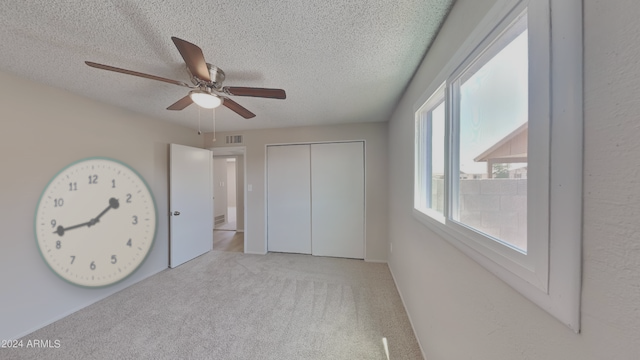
1.43
